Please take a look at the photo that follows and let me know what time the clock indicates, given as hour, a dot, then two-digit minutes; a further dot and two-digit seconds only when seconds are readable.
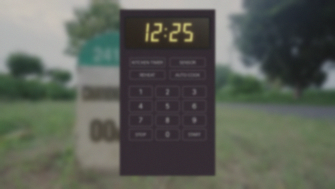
12.25
